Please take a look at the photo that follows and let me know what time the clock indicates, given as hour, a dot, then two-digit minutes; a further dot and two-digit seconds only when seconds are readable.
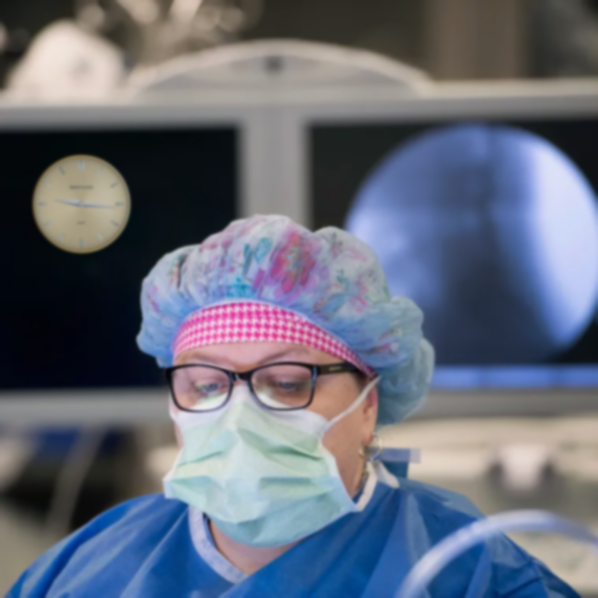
9.16
